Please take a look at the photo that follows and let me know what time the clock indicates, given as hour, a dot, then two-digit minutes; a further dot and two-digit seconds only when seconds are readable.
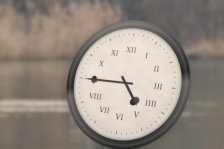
4.45
